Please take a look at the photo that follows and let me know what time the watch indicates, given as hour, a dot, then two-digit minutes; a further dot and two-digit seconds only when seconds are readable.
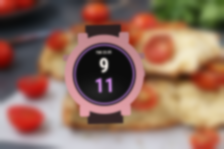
9.11
